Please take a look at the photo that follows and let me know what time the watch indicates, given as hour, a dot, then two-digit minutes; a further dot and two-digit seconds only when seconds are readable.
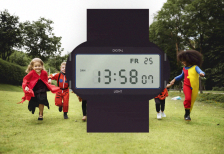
13.58.07
